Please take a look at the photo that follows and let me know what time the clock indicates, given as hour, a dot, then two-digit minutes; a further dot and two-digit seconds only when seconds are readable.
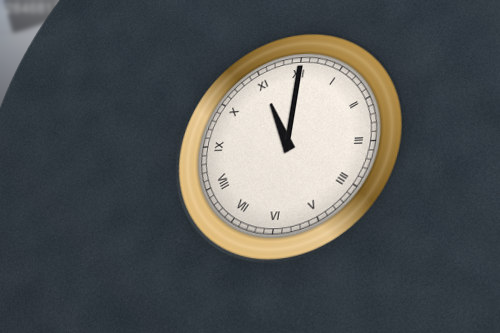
11.00
